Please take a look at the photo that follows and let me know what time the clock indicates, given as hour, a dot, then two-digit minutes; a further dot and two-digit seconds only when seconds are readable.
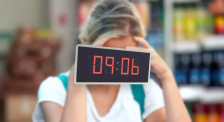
9.06
